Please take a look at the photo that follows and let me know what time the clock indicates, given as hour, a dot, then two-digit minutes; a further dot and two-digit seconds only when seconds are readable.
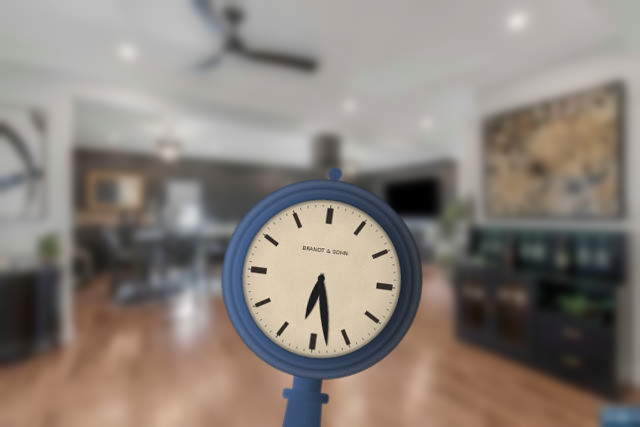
6.28
